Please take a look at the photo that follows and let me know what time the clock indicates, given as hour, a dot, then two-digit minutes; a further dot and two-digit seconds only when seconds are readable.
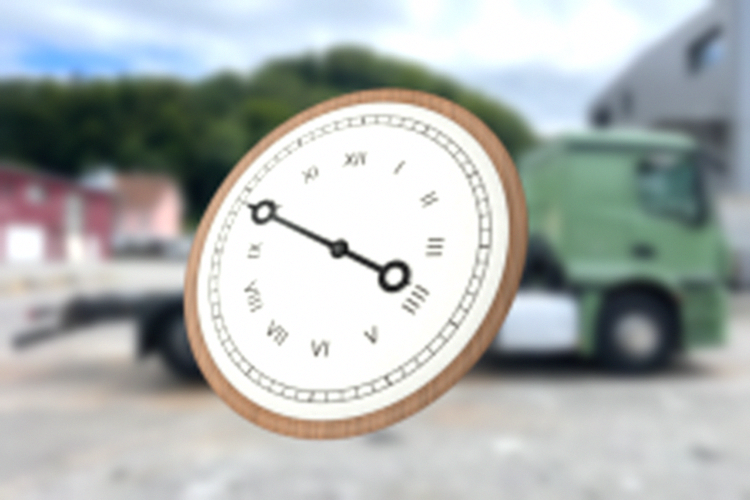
3.49
